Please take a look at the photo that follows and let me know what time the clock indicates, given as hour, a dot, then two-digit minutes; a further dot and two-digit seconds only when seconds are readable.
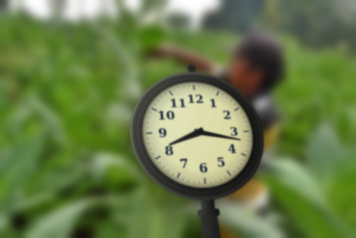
8.17
